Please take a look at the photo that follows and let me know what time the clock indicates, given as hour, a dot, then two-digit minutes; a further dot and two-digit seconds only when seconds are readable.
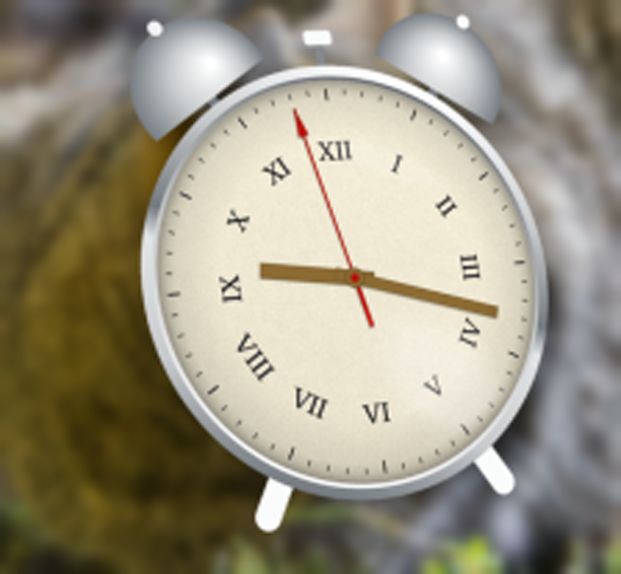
9.17.58
